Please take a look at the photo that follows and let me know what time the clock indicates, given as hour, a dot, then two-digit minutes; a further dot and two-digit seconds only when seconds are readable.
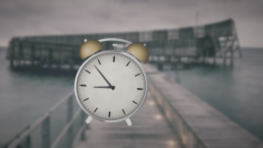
8.53
